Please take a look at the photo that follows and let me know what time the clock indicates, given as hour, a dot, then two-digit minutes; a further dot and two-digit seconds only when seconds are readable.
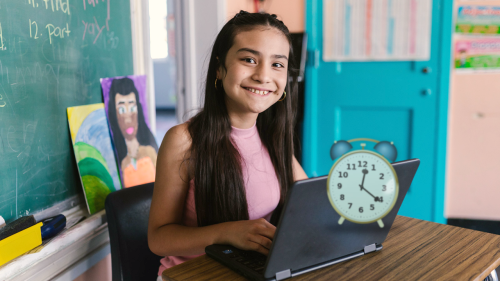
12.21
